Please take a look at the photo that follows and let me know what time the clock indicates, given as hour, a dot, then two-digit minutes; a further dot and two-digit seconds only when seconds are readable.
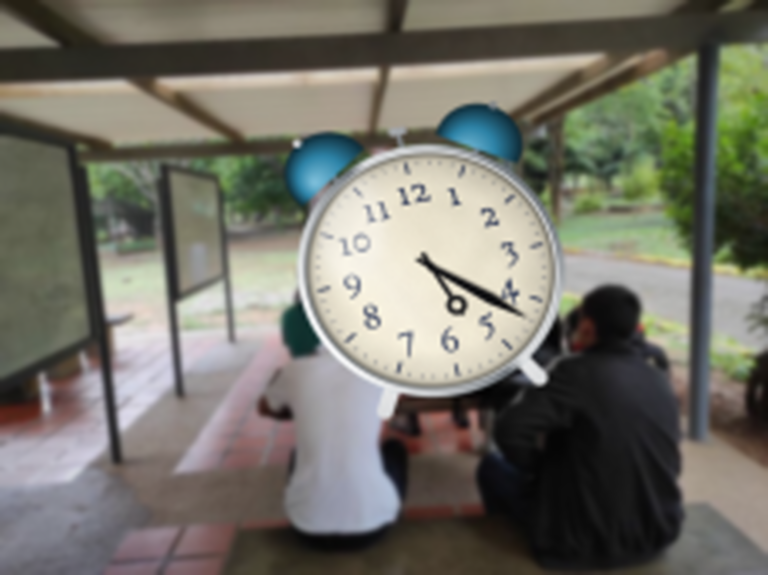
5.22
